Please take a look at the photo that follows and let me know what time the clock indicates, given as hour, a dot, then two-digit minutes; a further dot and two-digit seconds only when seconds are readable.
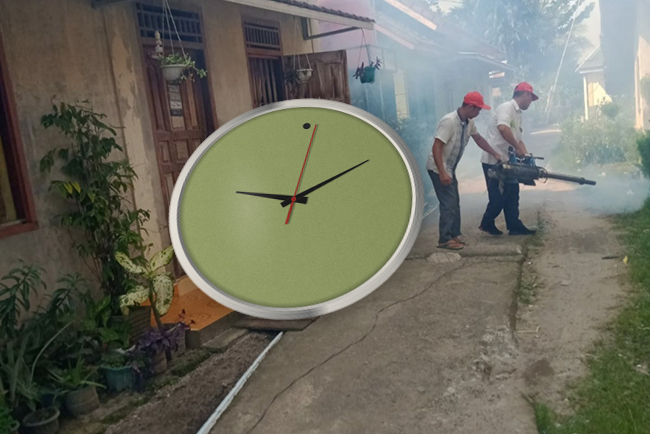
9.09.01
